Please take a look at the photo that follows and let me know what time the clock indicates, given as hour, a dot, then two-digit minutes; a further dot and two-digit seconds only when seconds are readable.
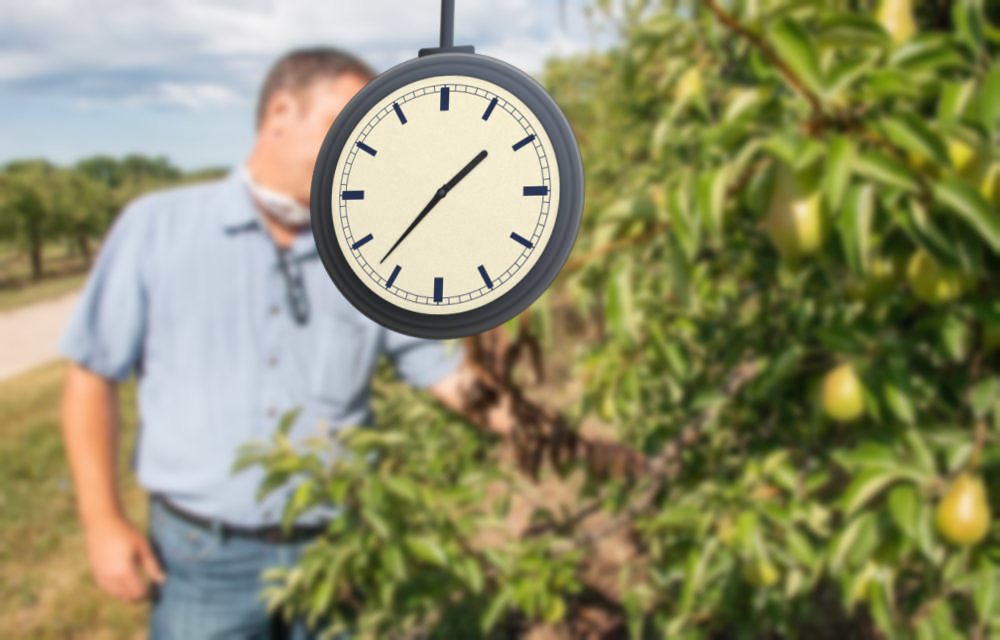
1.37
